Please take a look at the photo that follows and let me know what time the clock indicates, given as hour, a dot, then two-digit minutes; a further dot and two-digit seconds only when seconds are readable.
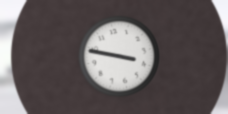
3.49
